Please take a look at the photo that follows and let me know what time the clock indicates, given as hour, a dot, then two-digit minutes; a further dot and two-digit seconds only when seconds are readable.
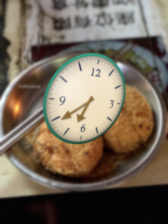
6.39
